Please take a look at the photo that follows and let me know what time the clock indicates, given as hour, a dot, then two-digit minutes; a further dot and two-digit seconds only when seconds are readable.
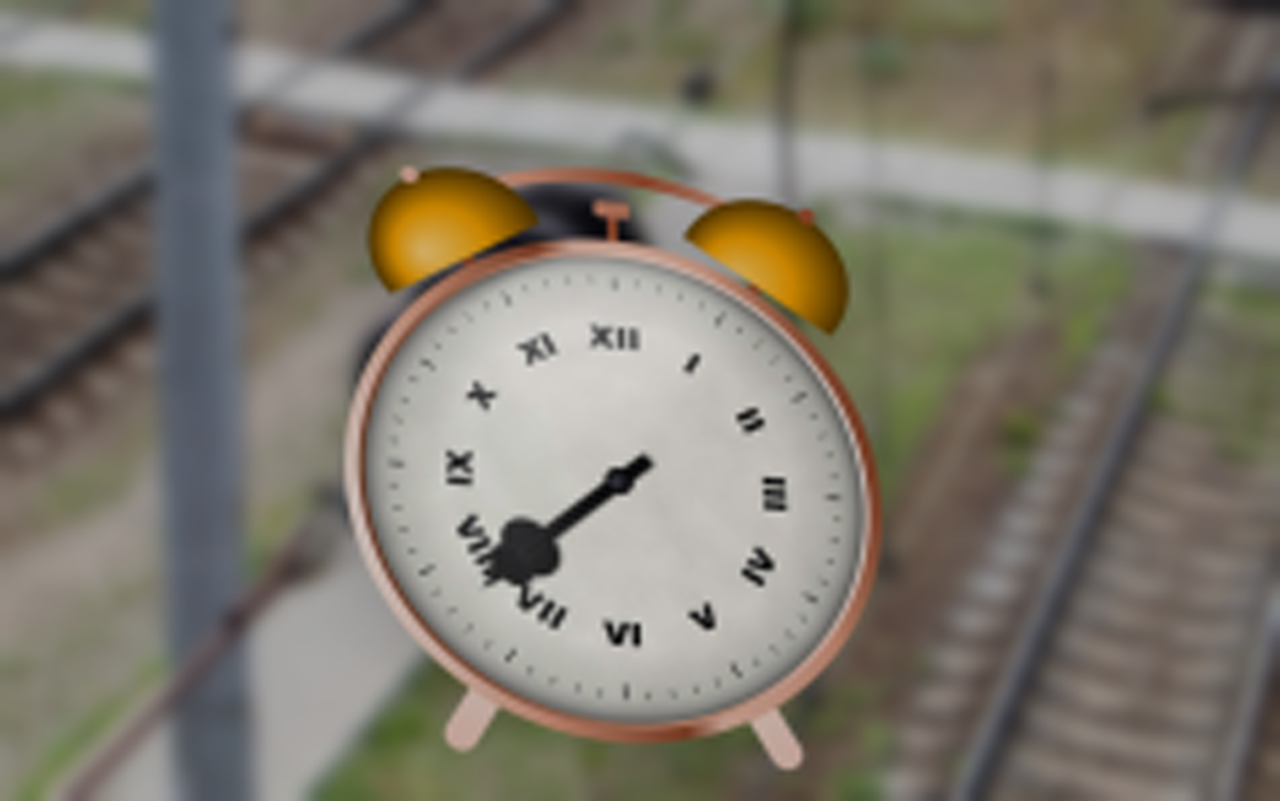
7.38
